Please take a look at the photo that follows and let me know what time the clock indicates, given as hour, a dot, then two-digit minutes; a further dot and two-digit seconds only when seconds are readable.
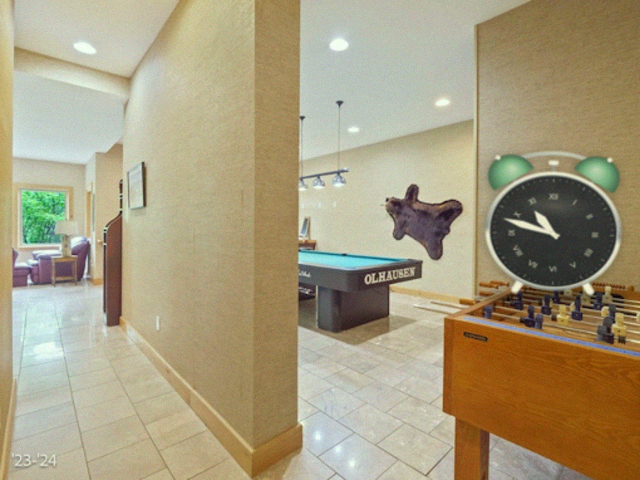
10.48
